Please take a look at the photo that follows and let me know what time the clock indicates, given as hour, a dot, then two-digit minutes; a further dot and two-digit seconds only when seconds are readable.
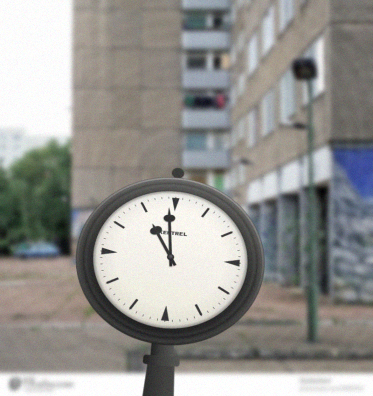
10.59
